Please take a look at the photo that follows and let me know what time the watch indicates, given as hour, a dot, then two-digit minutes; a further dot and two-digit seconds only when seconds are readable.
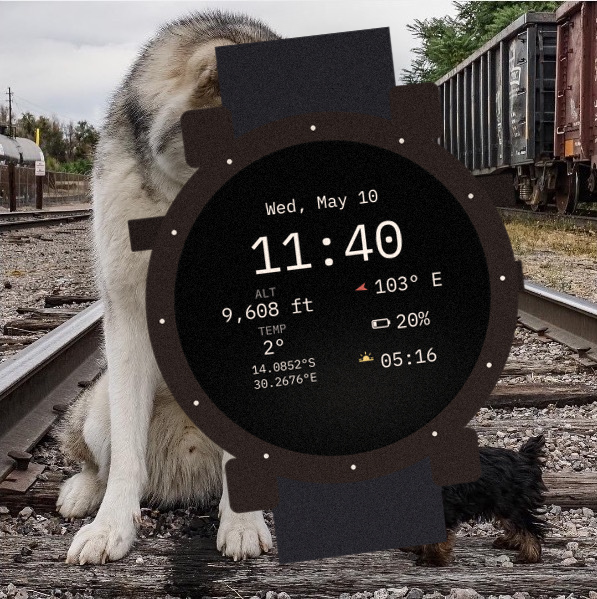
11.40
